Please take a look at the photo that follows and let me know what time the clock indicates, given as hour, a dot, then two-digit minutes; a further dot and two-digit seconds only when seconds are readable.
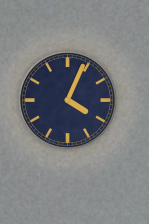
4.04
